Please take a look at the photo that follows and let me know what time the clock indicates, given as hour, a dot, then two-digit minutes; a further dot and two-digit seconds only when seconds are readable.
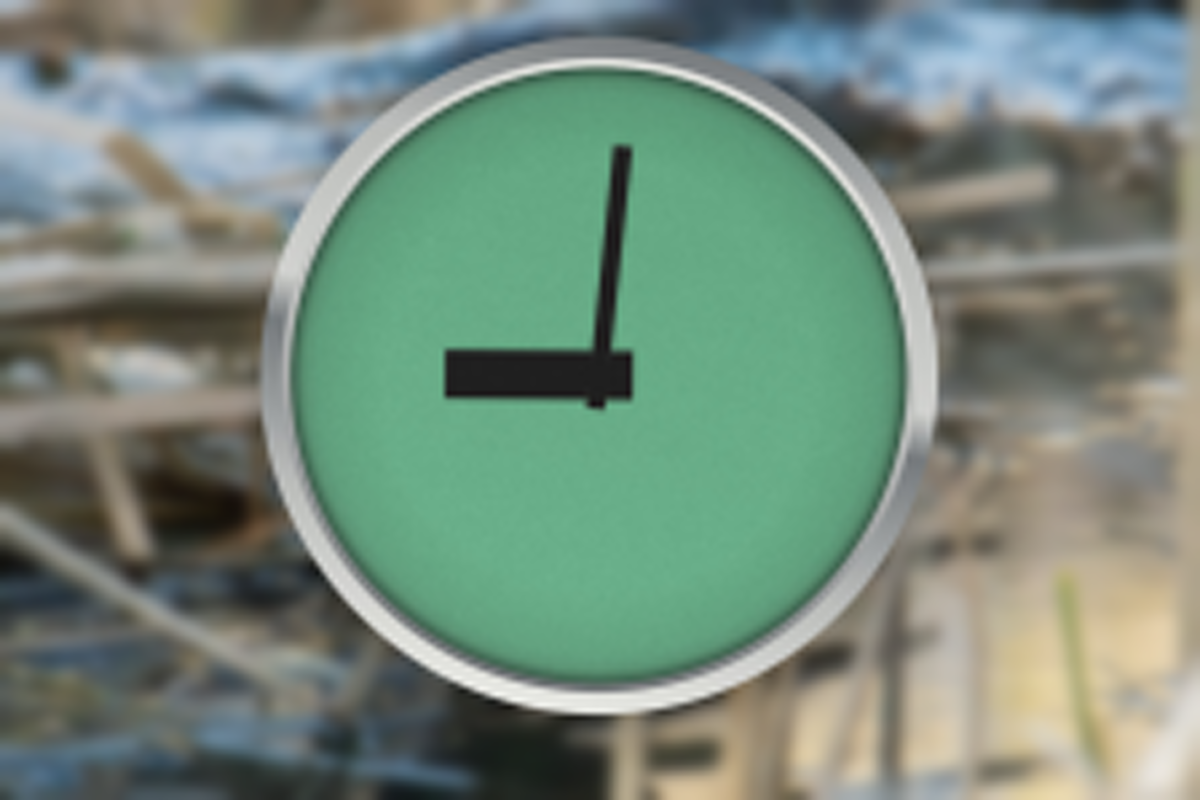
9.01
